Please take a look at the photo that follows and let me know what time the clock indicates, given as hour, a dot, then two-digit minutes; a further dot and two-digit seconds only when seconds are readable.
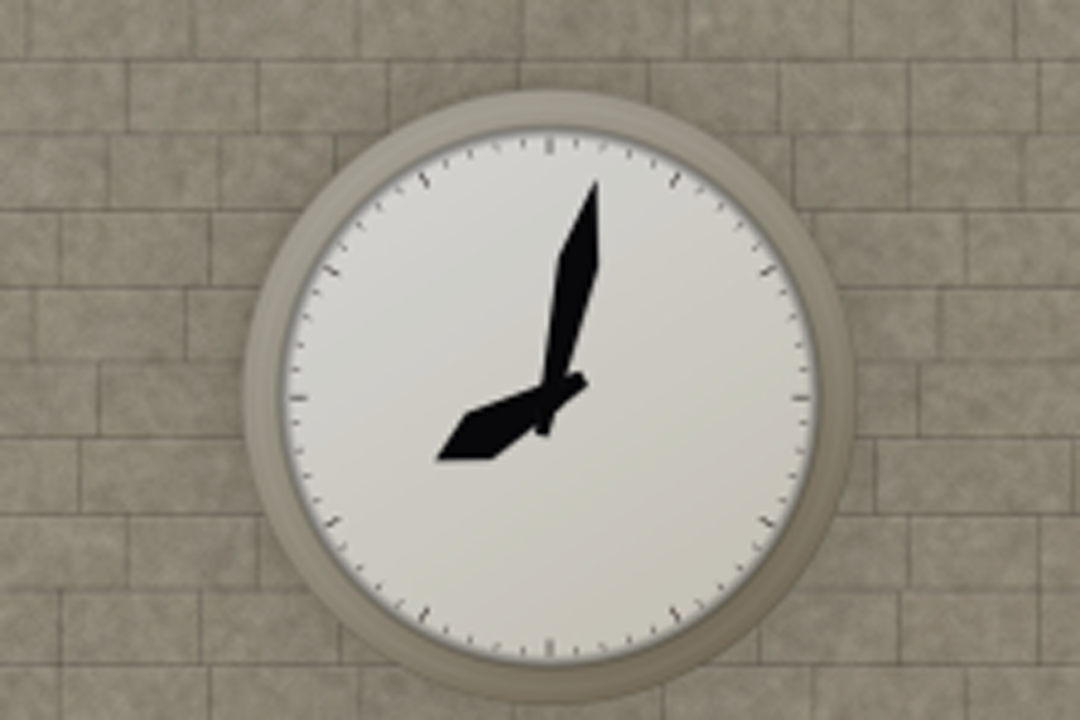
8.02
